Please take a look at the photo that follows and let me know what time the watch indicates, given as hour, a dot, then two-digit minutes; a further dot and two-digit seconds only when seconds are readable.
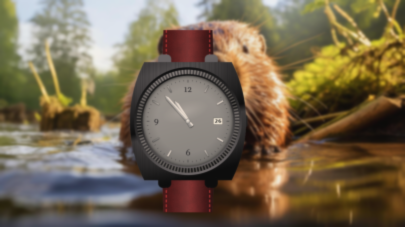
10.53
